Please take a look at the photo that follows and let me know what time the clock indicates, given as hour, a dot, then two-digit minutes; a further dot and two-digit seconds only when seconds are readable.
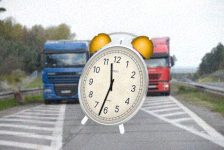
11.32
